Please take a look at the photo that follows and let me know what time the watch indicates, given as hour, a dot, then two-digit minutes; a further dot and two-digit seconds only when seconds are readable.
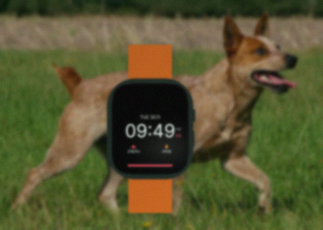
9.49
